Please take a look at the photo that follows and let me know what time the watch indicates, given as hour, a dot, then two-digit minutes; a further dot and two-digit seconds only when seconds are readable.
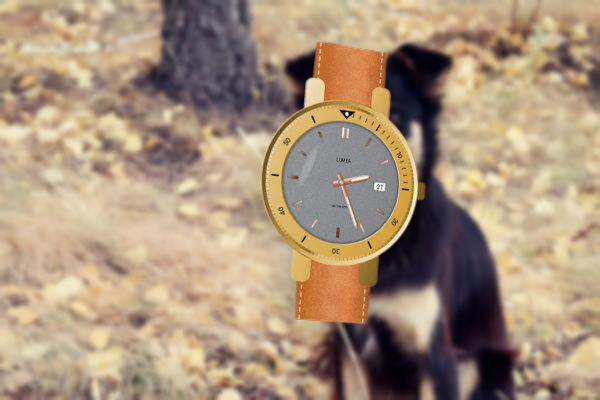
2.26
